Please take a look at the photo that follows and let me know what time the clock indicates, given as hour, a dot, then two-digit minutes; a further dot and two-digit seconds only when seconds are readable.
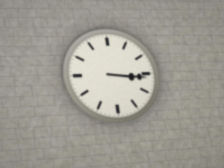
3.16
